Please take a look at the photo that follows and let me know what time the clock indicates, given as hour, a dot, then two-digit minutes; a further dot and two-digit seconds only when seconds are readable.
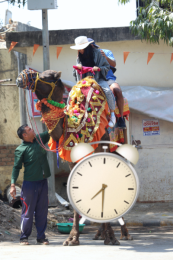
7.30
